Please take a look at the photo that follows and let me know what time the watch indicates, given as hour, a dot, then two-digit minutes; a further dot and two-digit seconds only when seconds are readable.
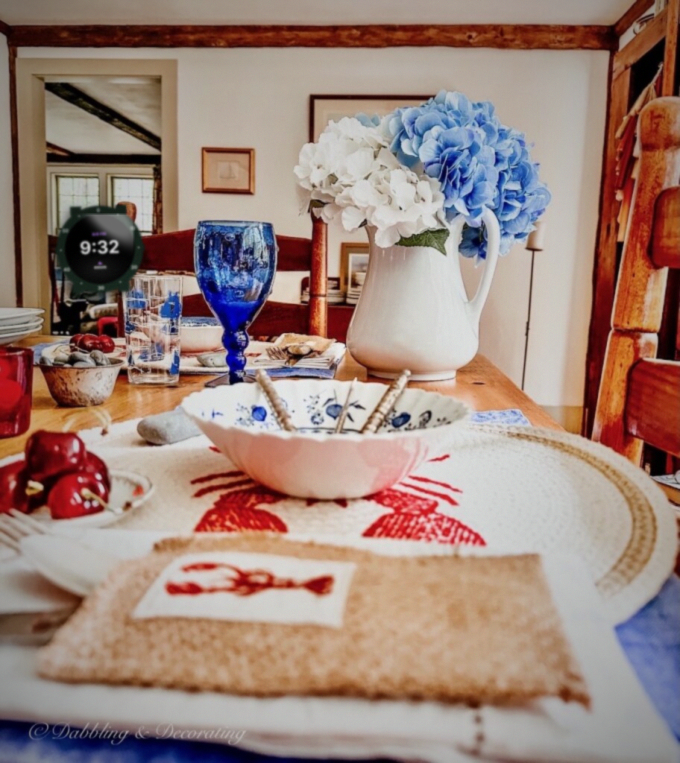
9.32
